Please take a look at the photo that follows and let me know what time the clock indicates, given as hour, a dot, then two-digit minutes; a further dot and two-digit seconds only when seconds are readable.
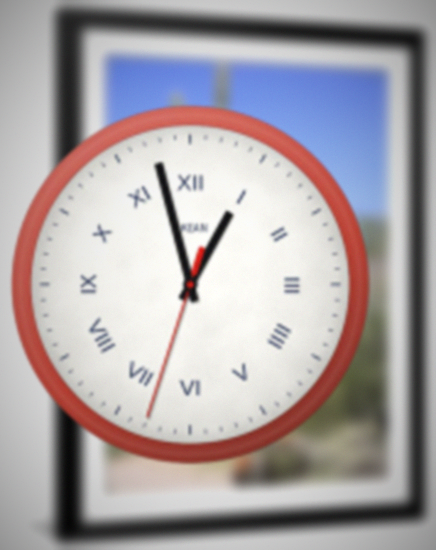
12.57.33
